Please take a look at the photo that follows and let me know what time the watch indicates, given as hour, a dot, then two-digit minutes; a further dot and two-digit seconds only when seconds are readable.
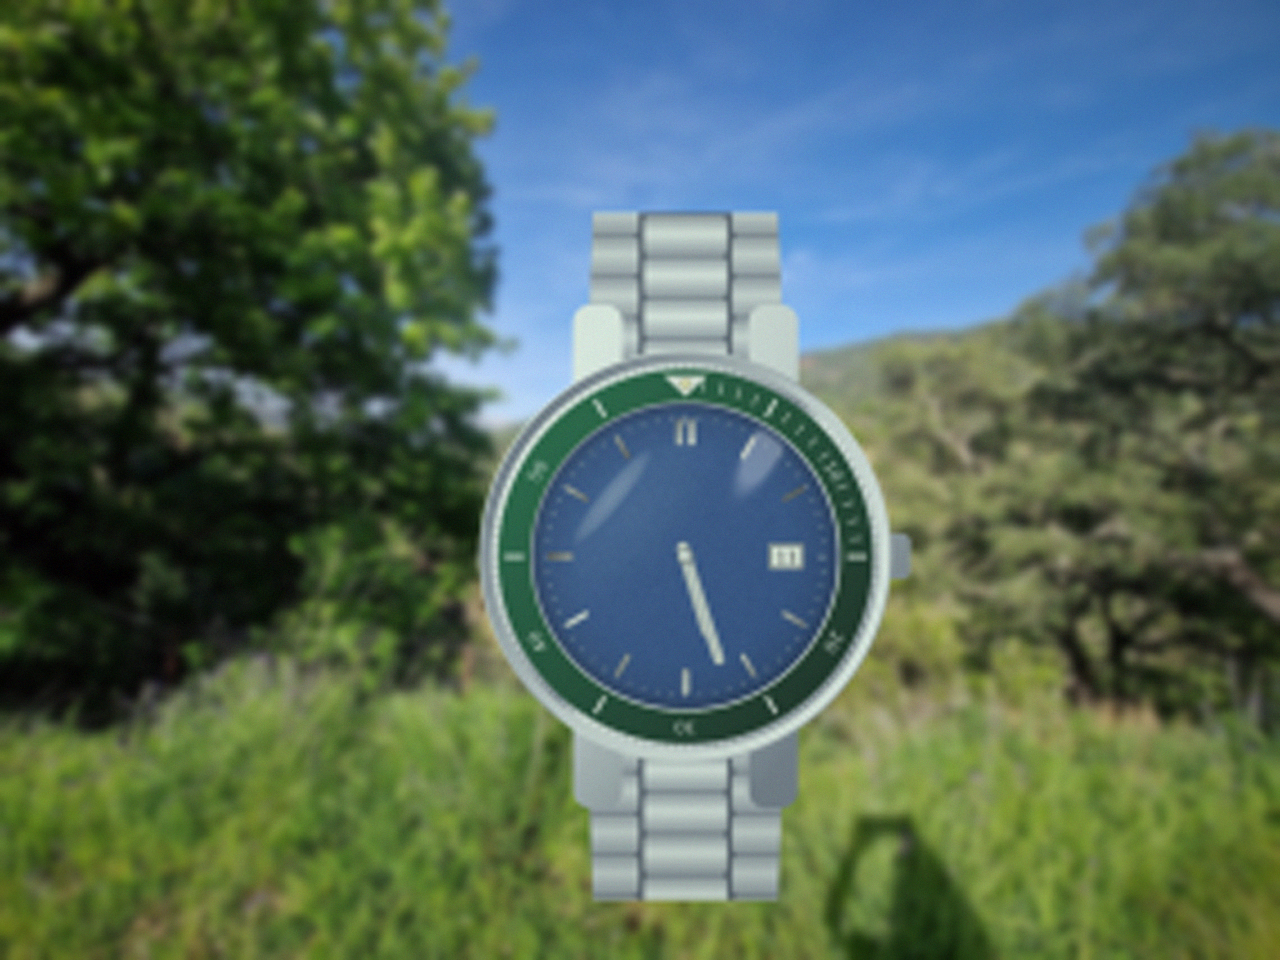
5.27
